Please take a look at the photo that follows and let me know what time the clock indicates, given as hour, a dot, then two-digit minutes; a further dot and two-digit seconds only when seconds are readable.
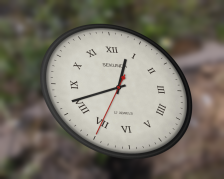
12.41.35
